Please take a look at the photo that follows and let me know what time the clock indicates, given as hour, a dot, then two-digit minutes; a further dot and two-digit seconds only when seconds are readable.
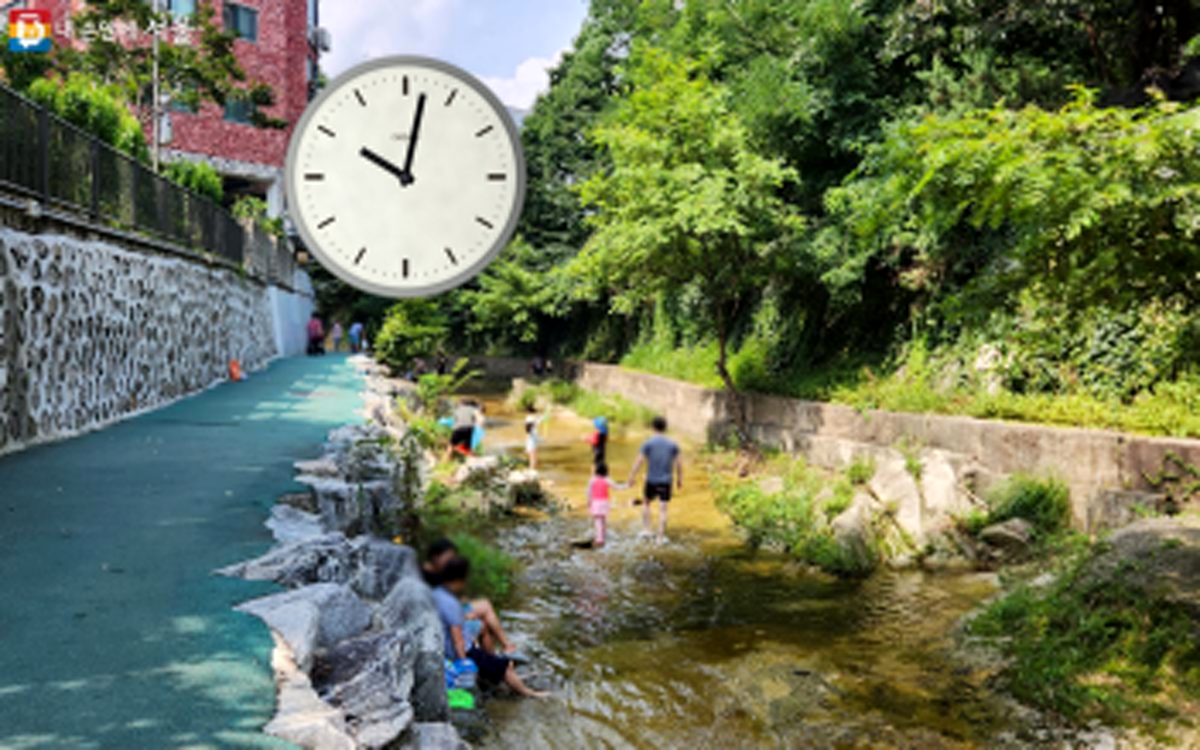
10.02
